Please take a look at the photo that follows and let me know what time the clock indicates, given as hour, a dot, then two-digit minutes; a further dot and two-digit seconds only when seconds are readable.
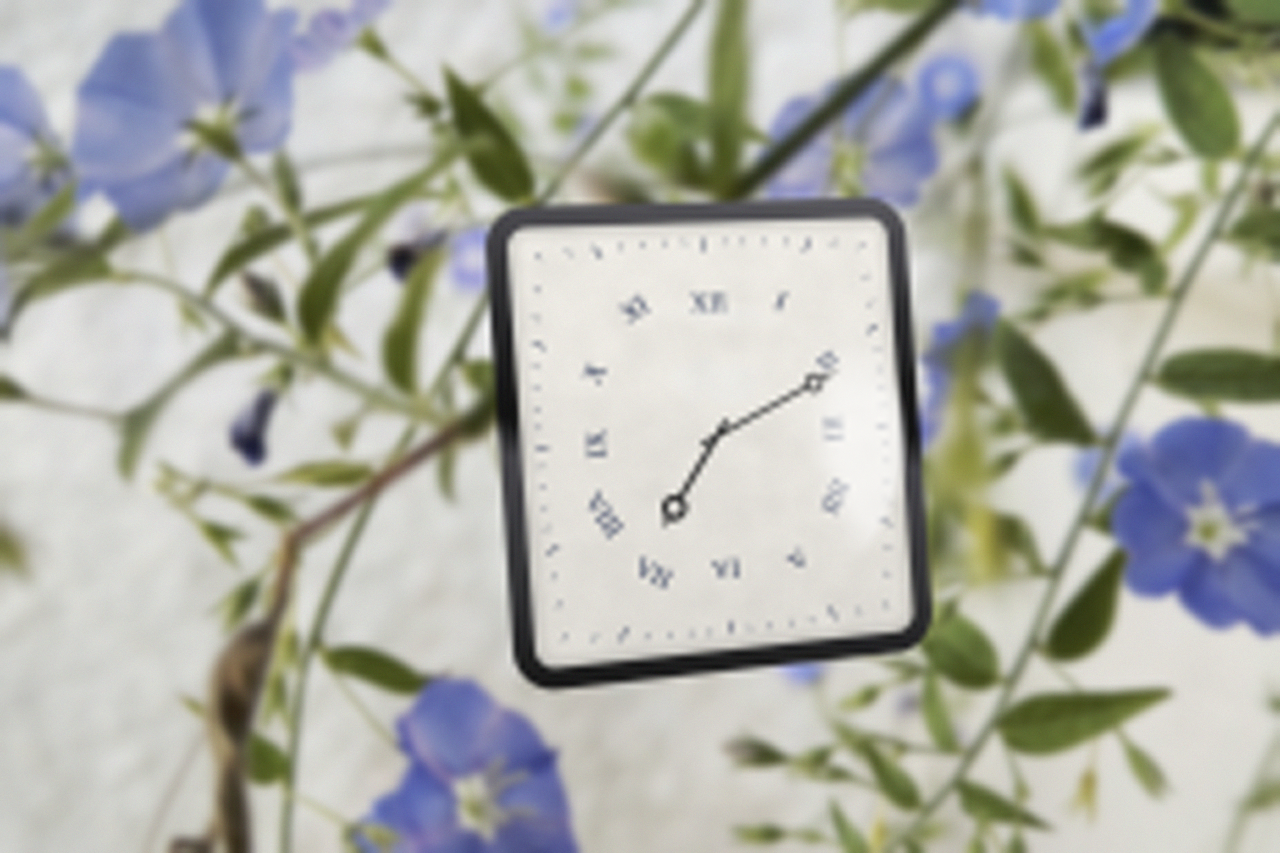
7.11
